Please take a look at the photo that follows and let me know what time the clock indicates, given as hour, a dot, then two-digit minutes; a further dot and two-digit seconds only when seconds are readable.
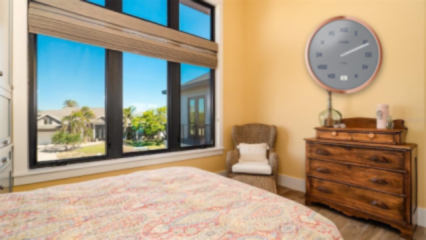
2.11
